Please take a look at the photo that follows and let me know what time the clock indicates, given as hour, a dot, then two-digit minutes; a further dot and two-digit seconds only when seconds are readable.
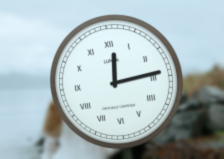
12.14
